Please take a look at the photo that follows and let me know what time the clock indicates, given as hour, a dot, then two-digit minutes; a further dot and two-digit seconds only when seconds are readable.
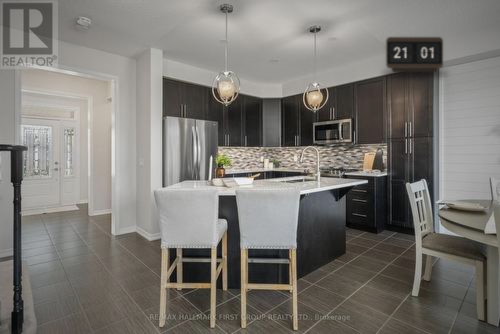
21.01
